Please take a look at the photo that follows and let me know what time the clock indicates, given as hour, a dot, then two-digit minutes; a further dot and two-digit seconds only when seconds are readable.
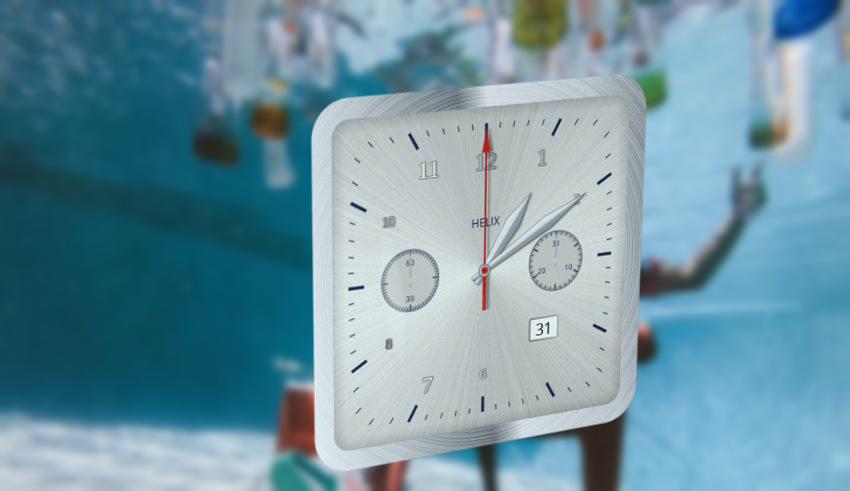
1.10
